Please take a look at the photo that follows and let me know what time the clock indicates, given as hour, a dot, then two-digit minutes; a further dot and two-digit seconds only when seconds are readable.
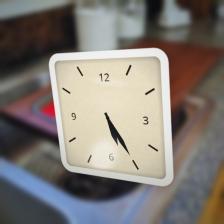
5.25
